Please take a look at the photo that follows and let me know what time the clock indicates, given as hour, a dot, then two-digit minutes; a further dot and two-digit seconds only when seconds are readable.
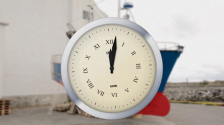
12.02
